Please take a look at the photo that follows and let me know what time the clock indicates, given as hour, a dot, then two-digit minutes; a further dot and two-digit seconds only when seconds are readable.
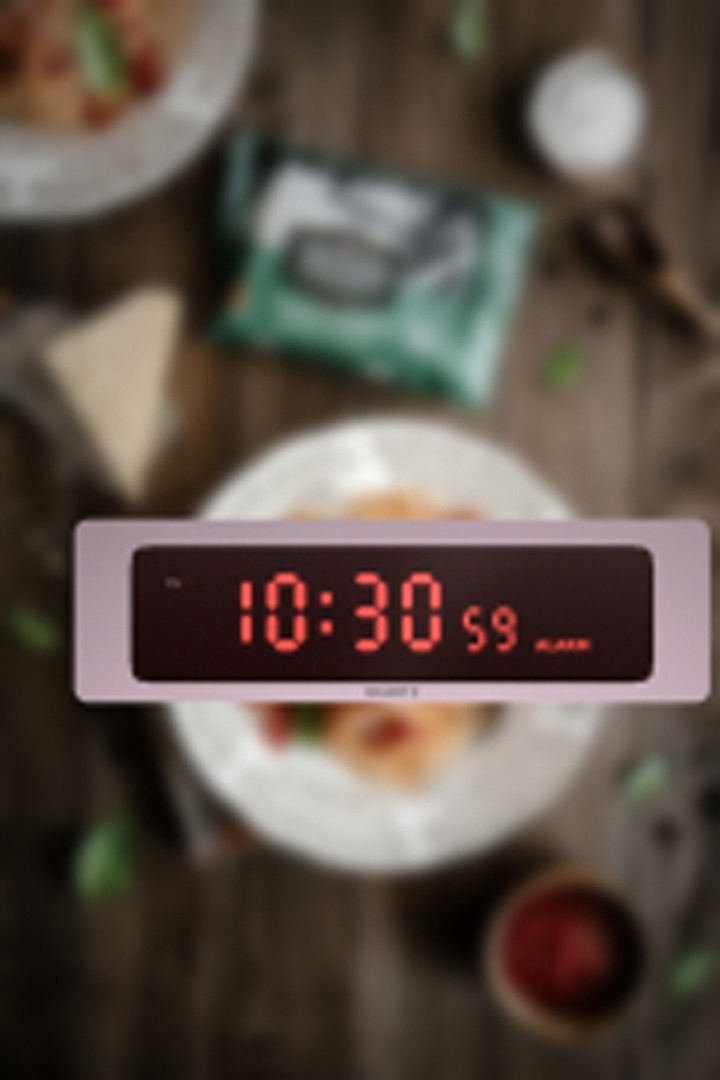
10.30.59
